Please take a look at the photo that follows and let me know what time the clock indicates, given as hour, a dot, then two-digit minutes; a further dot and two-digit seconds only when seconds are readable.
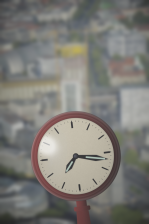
7.17
